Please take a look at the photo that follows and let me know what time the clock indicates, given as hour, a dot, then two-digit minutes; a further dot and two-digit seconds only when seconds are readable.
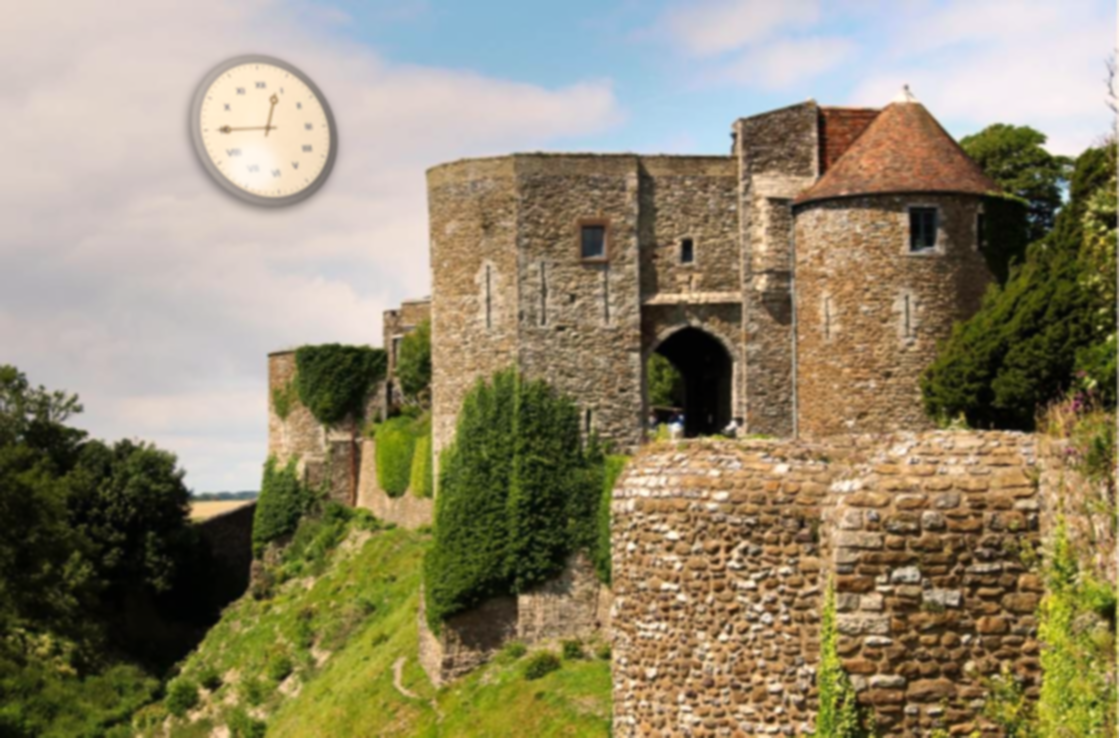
12.45
